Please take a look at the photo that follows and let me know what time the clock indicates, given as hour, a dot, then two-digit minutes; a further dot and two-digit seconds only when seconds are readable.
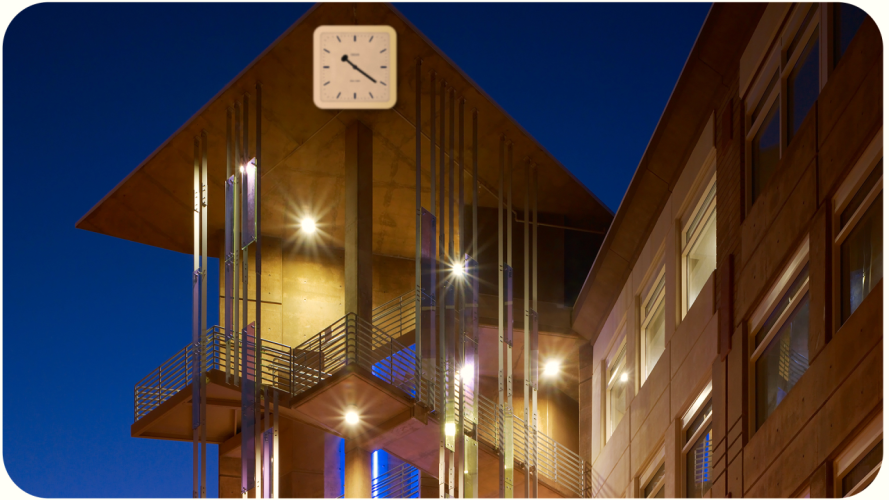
10.21
